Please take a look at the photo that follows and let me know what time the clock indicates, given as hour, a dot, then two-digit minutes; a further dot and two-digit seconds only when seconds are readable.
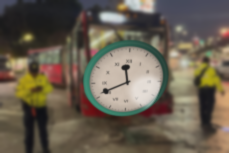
11.41
